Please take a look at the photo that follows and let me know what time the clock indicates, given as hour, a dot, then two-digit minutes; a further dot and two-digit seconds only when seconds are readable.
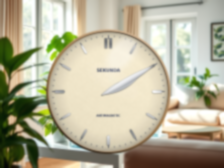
2.10
